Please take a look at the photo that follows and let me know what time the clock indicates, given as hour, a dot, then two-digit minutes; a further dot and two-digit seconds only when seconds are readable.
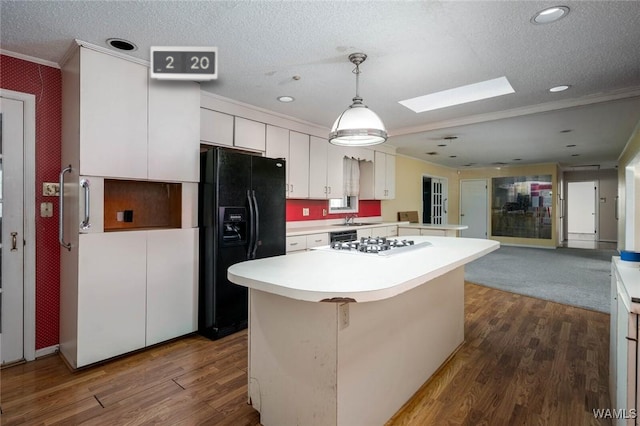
2.20
